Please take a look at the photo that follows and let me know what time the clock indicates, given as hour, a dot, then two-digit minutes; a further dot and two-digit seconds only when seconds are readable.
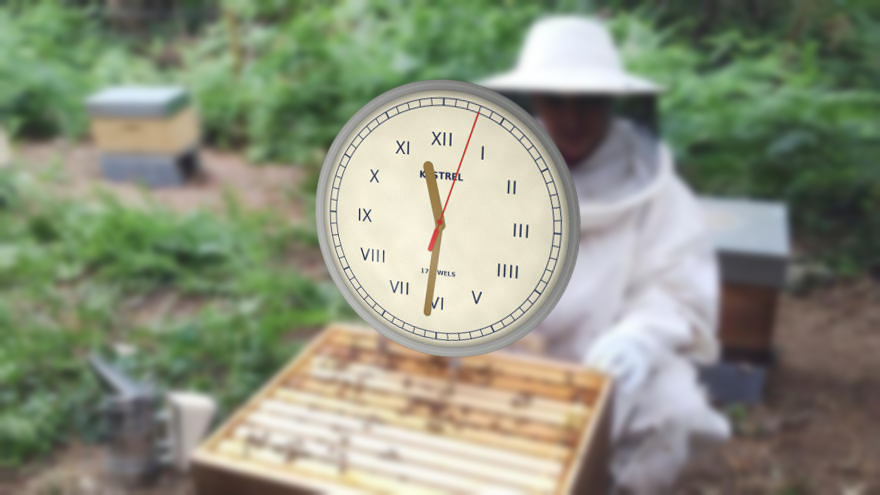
11.31.03
